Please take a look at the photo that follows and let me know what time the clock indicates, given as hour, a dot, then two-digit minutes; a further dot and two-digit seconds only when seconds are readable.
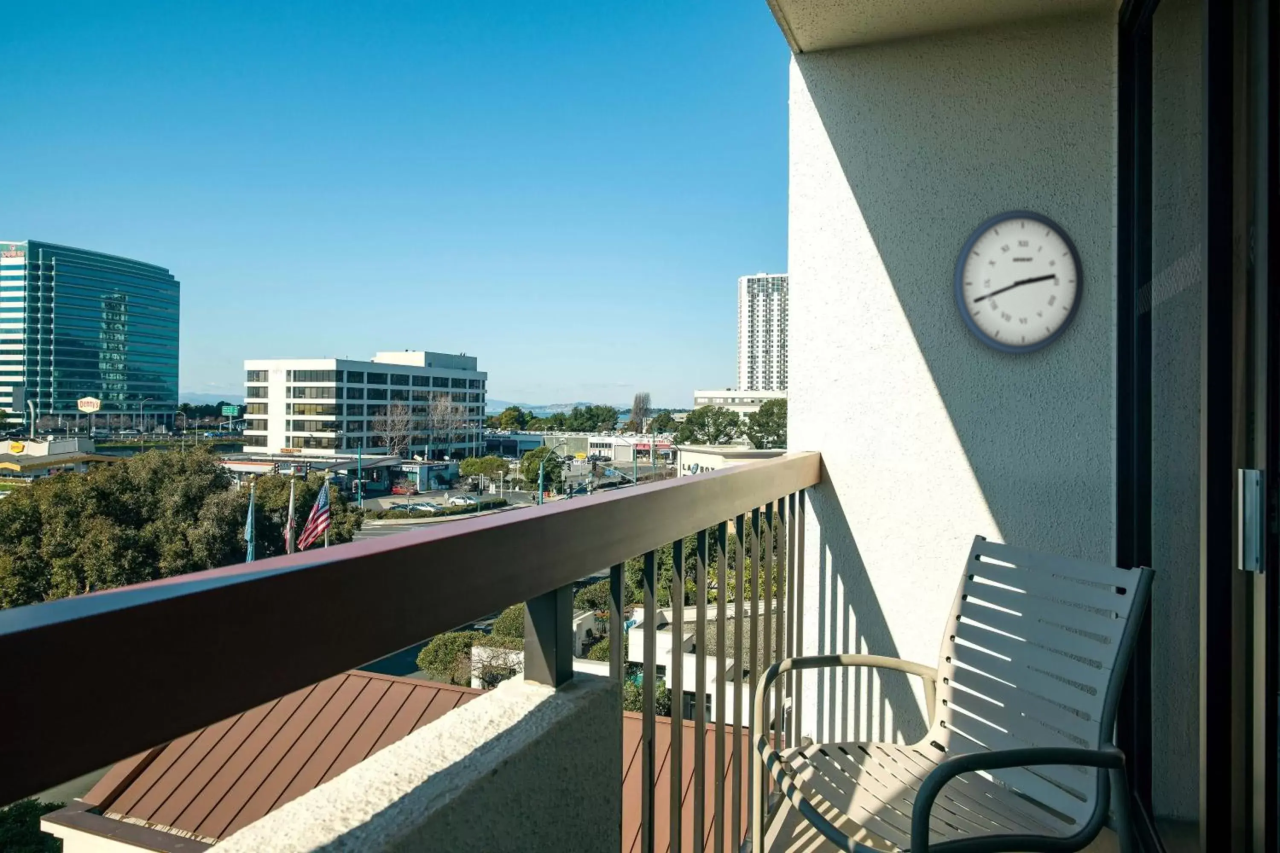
2.42
